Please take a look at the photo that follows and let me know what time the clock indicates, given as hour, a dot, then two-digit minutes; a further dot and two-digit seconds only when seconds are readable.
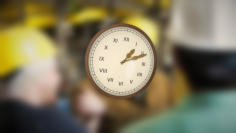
1.11
